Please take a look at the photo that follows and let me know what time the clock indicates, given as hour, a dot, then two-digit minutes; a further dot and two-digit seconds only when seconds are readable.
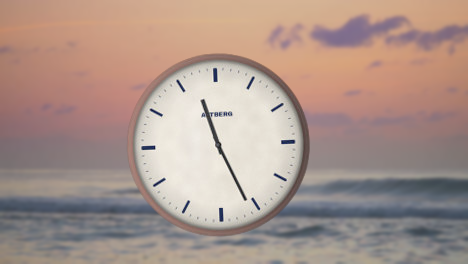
11.26
